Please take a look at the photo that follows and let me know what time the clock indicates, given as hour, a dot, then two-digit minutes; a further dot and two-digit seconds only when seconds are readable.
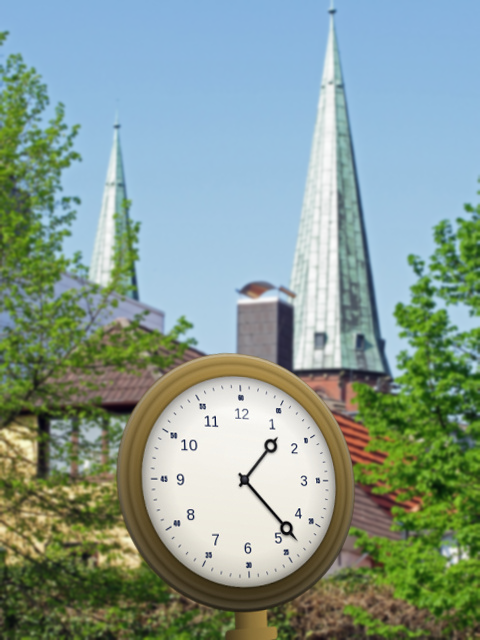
1.23
